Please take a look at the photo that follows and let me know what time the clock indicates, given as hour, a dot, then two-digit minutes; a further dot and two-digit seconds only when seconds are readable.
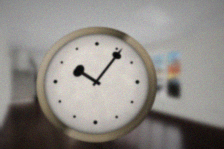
10.06
